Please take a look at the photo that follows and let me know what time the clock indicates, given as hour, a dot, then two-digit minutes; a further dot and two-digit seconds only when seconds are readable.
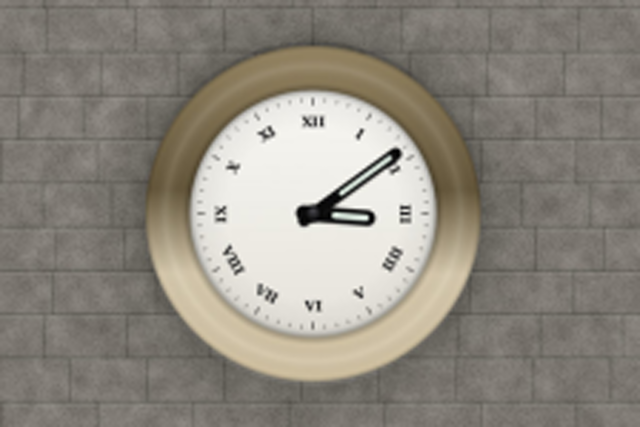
3.09
